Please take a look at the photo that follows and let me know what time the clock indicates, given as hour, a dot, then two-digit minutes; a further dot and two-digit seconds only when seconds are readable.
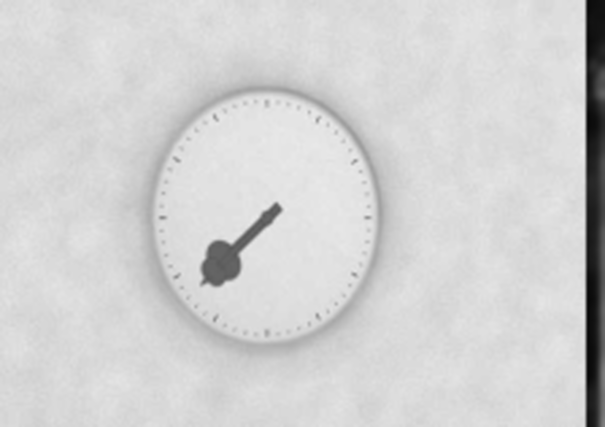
7.38
